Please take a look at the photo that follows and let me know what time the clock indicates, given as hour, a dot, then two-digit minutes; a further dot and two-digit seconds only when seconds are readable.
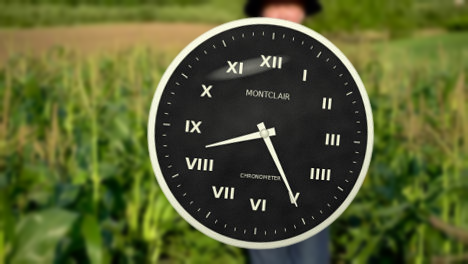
8.25
